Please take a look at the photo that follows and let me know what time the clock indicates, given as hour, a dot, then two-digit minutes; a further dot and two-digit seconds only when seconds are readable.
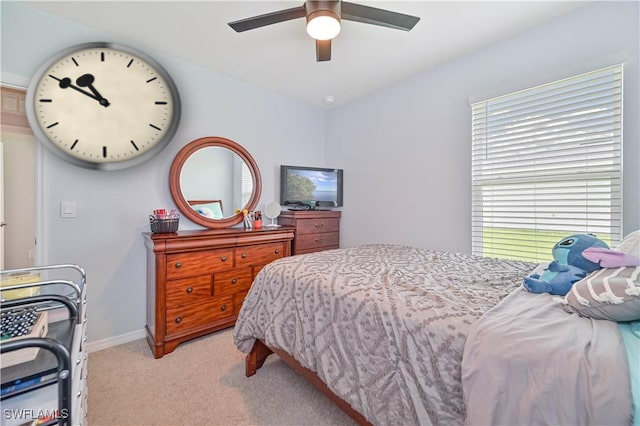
10.50
